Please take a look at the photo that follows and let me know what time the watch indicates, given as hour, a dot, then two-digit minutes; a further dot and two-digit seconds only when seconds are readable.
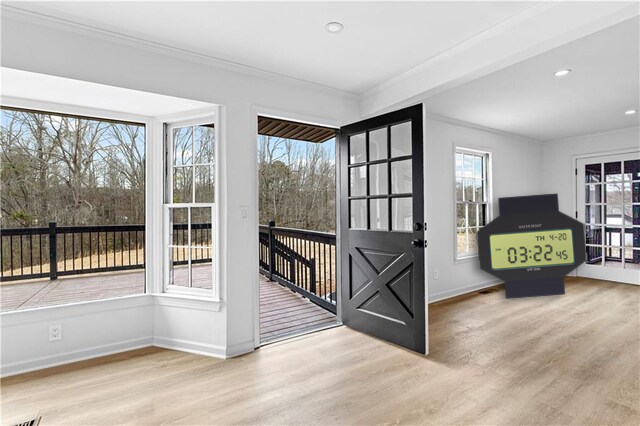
3.22.45
